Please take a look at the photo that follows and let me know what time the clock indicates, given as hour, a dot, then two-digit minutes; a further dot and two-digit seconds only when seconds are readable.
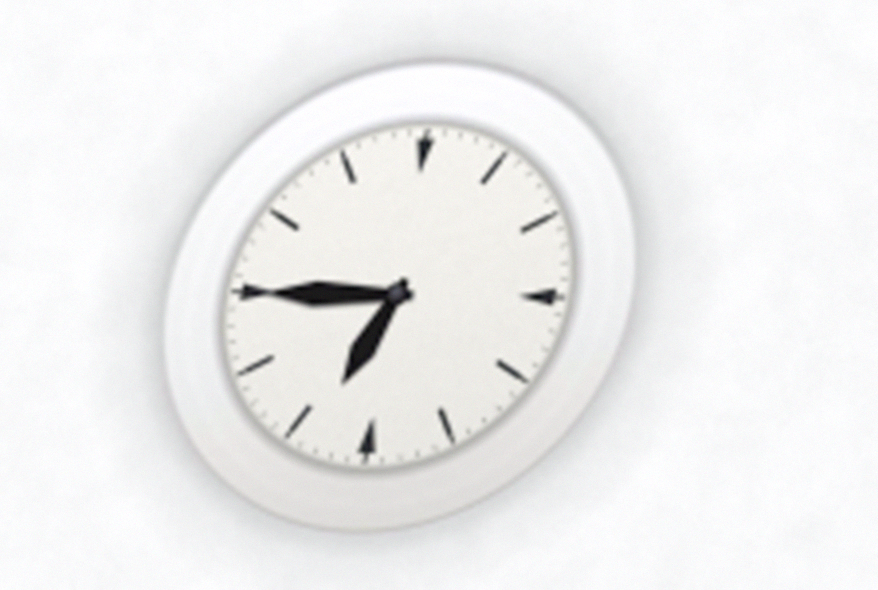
6.45
